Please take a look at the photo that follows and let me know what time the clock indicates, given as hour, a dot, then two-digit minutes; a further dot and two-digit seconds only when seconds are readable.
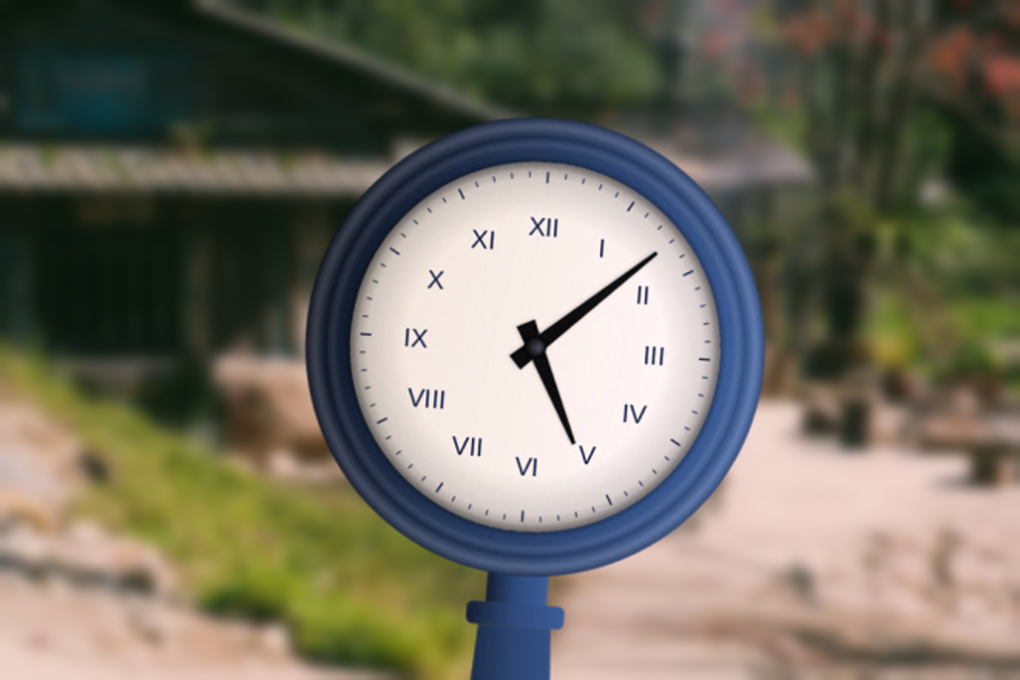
5.08
